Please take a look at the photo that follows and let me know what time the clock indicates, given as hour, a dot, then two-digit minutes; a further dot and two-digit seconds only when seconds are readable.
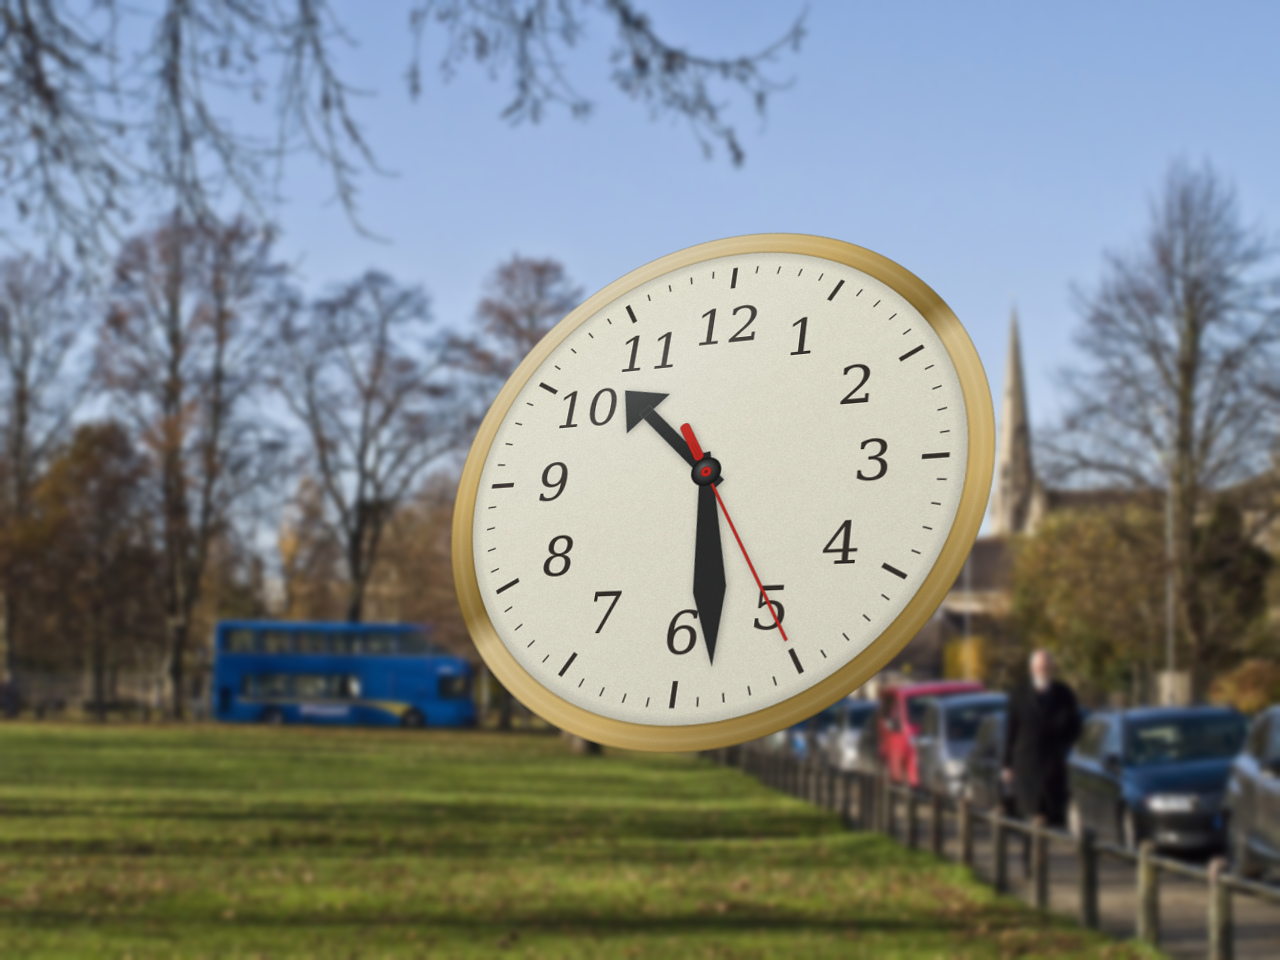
10.28.25
